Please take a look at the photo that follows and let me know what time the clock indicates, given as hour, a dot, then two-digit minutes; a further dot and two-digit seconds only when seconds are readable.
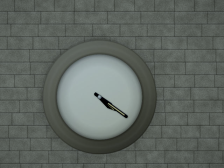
4.21
